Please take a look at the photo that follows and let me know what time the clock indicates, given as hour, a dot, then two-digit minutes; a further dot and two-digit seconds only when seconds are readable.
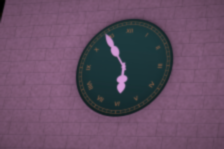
5.54
